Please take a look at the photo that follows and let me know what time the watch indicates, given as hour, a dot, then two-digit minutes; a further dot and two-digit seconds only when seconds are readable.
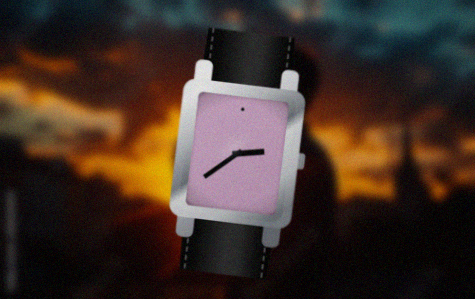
2.38
